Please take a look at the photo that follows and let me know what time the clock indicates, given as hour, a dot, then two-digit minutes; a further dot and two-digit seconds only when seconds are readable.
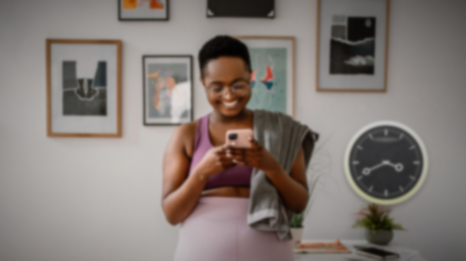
3.41
